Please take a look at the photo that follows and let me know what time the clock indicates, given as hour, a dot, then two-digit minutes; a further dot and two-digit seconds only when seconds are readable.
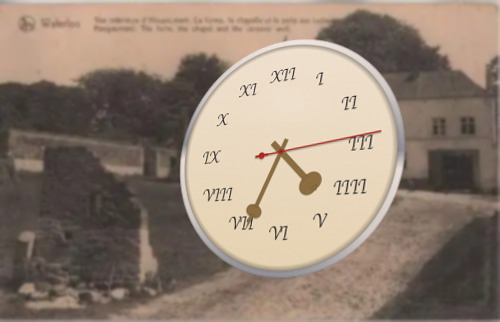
4.34.14
